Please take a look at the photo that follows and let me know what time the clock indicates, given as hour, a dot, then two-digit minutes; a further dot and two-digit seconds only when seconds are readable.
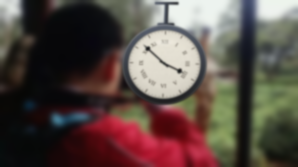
3.52
